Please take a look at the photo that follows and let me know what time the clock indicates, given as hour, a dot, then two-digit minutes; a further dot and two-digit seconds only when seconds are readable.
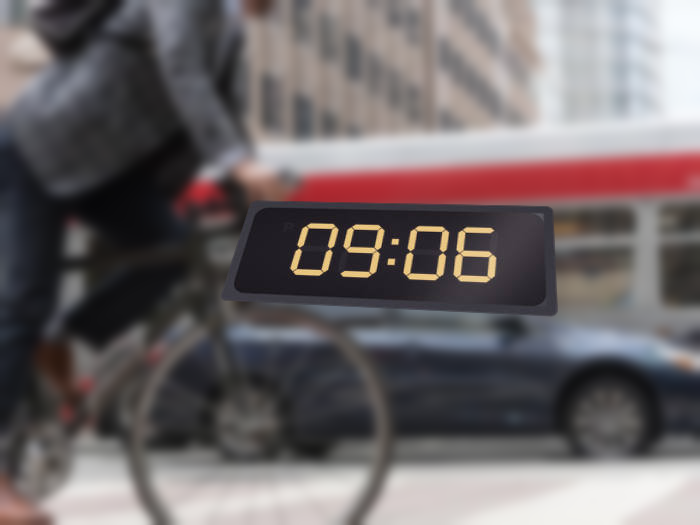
9.06
